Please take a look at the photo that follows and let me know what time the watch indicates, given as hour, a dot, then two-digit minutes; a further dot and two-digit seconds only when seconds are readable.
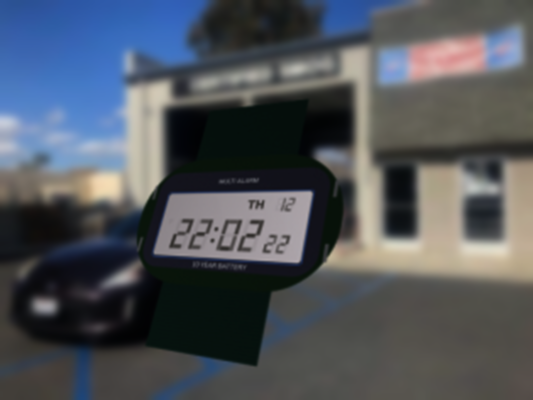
22.02.22
